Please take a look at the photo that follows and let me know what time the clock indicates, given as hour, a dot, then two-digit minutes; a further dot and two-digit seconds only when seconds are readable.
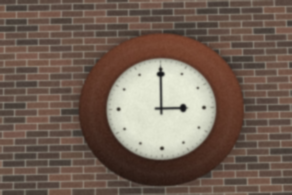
3.00
